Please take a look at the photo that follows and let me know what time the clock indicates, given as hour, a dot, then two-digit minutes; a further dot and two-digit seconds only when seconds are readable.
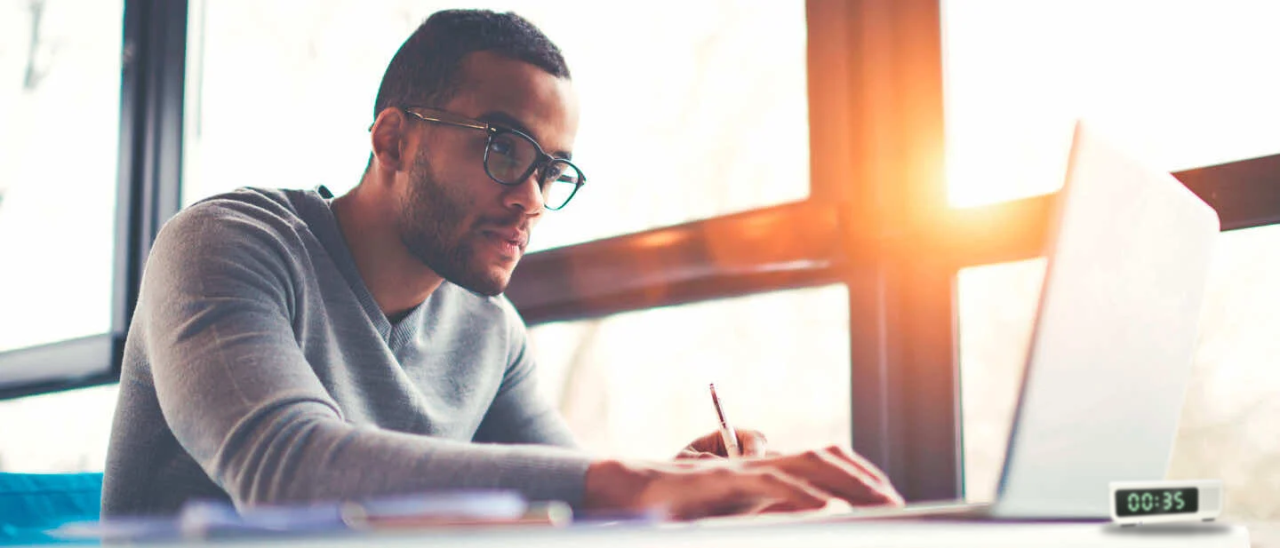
0.35
